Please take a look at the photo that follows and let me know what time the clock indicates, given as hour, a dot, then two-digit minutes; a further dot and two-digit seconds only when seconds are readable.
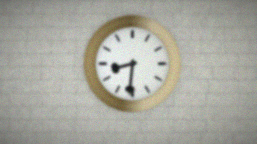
8.31
